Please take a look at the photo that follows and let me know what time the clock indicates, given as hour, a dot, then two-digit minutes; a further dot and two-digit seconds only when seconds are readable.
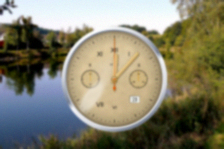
12.07
